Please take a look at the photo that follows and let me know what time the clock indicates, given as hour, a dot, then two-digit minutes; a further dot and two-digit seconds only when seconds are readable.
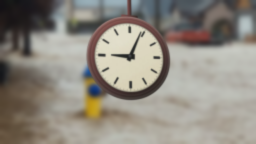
9.04
